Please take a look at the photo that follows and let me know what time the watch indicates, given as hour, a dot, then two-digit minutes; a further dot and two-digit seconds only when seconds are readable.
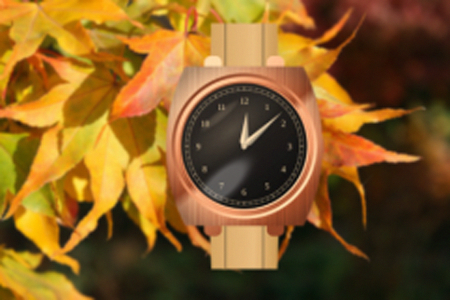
12.08
